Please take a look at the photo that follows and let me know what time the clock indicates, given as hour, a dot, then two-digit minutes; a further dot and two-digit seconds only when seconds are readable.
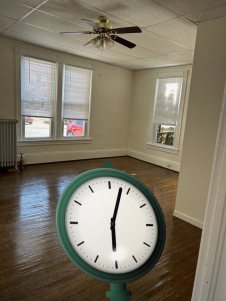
6.03
